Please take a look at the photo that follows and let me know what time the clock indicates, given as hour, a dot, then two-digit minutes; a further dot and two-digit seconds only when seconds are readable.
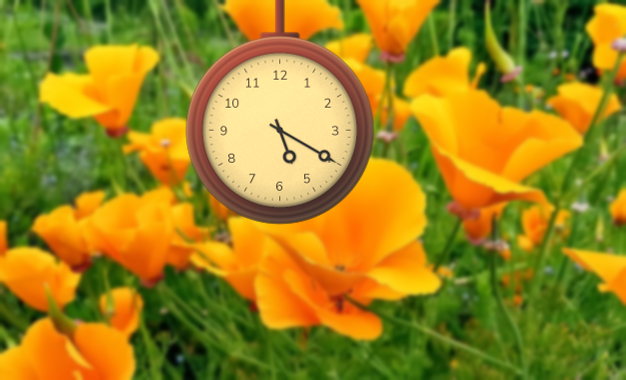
5.20
